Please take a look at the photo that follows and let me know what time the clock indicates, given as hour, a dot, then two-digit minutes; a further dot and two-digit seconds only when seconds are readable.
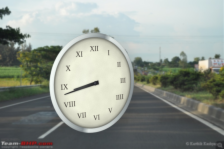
8.43
